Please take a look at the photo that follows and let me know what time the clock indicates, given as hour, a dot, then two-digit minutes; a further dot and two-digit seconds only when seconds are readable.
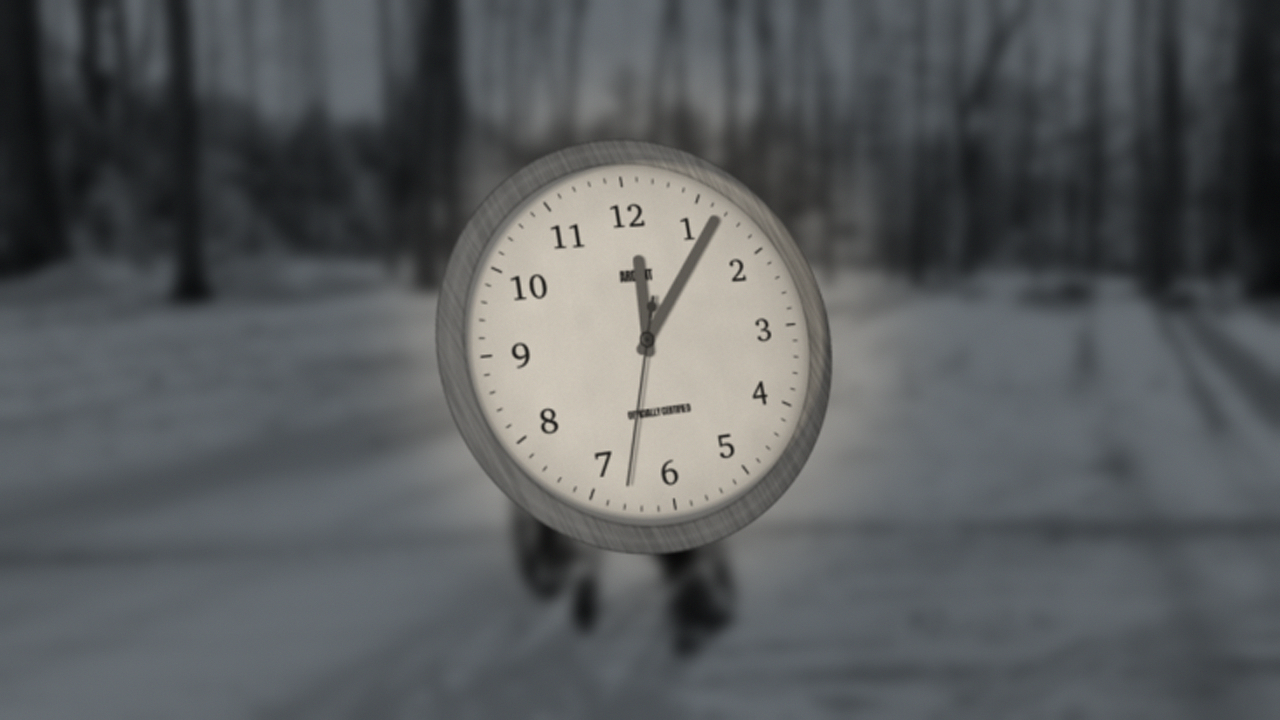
12.06.33
